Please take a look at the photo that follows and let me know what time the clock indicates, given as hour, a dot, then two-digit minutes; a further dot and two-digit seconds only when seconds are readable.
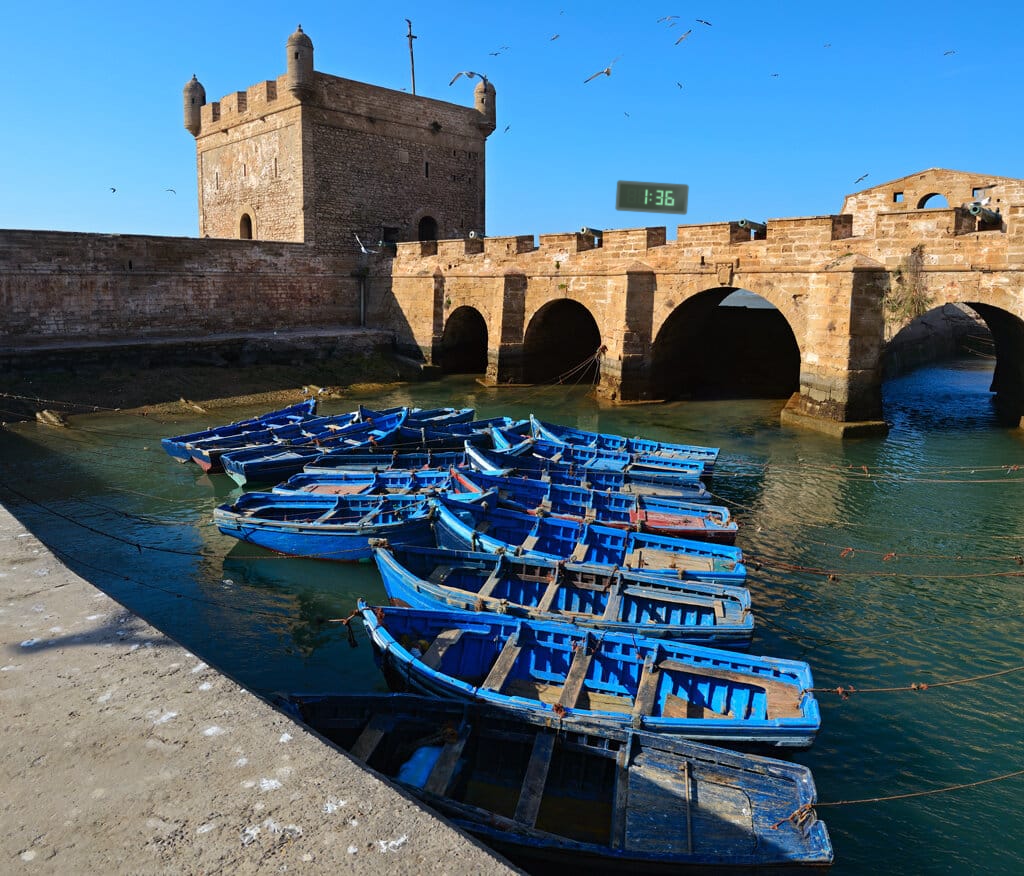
1.36
